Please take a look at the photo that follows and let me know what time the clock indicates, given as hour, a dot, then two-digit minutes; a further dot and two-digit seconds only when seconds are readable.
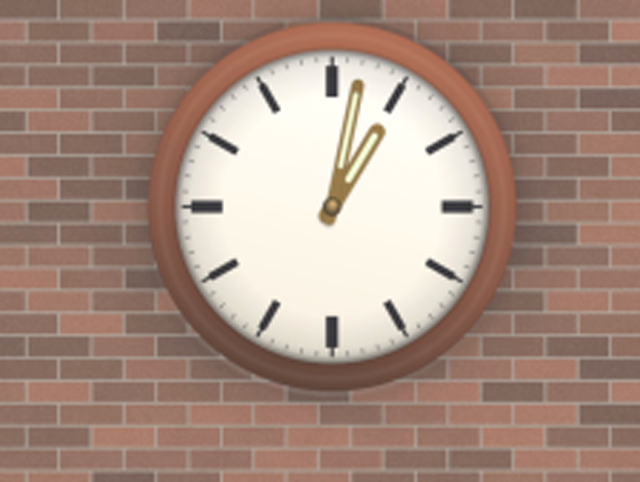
1.02
